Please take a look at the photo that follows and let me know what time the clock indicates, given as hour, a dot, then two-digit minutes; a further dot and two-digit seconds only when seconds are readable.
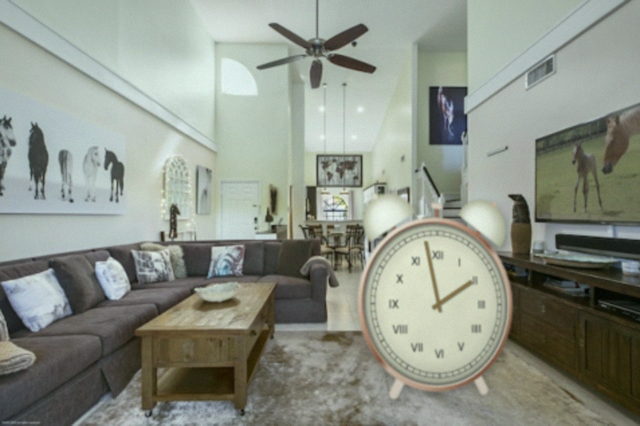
1.58
